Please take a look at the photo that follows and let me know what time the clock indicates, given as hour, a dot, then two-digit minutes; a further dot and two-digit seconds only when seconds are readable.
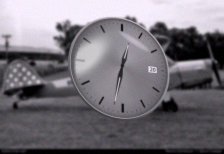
12.32
